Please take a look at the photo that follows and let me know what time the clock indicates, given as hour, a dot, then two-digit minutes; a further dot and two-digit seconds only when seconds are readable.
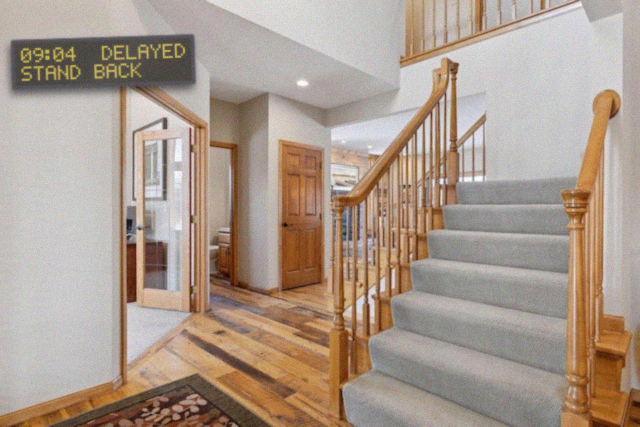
9.04
